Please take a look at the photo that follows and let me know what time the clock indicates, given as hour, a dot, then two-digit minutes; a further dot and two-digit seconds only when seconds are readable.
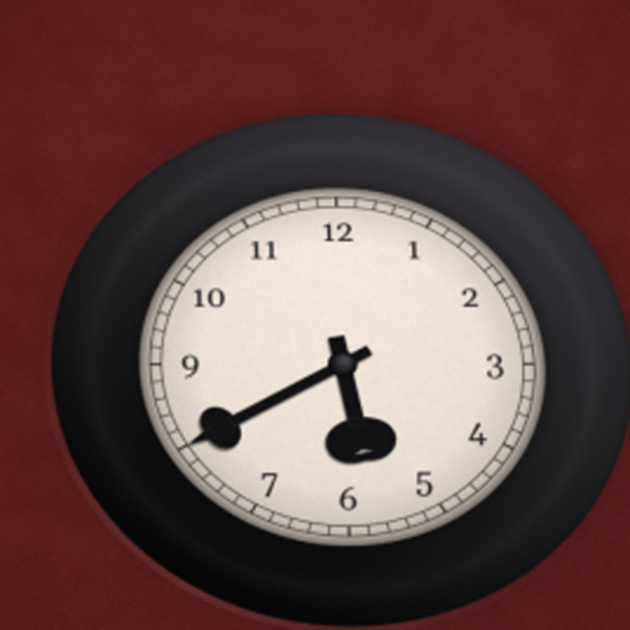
5.40
